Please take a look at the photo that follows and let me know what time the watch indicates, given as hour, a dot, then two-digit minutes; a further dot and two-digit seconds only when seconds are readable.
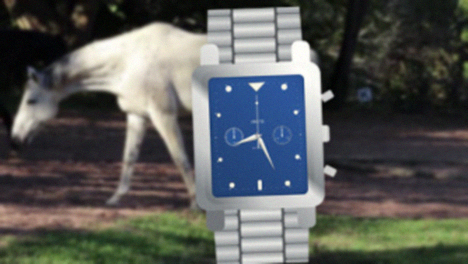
8.26
